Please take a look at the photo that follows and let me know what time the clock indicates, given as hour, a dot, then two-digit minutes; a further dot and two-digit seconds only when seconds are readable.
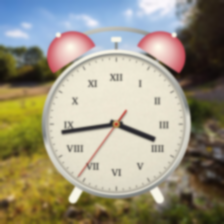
3.43.36
